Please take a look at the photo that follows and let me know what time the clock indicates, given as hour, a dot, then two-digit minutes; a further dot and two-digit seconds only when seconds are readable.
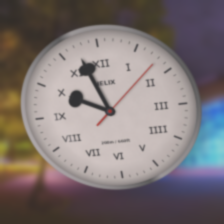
9.57.08
